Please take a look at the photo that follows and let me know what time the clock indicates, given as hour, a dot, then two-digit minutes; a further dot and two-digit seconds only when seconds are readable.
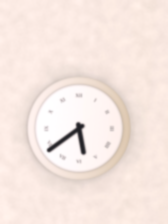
5.39
